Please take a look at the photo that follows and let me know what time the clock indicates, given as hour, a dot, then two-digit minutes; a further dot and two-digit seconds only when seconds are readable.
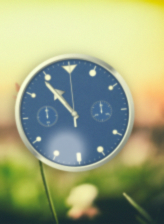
10.54
